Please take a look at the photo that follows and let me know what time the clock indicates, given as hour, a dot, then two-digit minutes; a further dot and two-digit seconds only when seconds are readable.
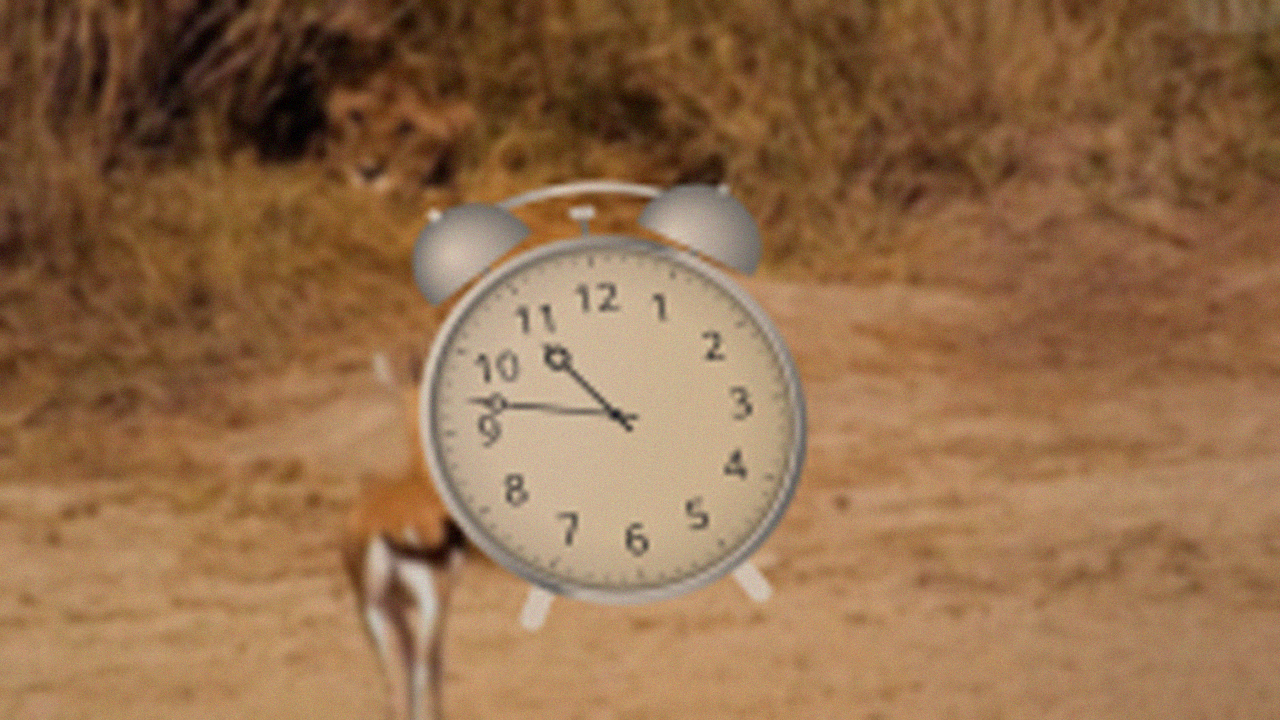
10.47
